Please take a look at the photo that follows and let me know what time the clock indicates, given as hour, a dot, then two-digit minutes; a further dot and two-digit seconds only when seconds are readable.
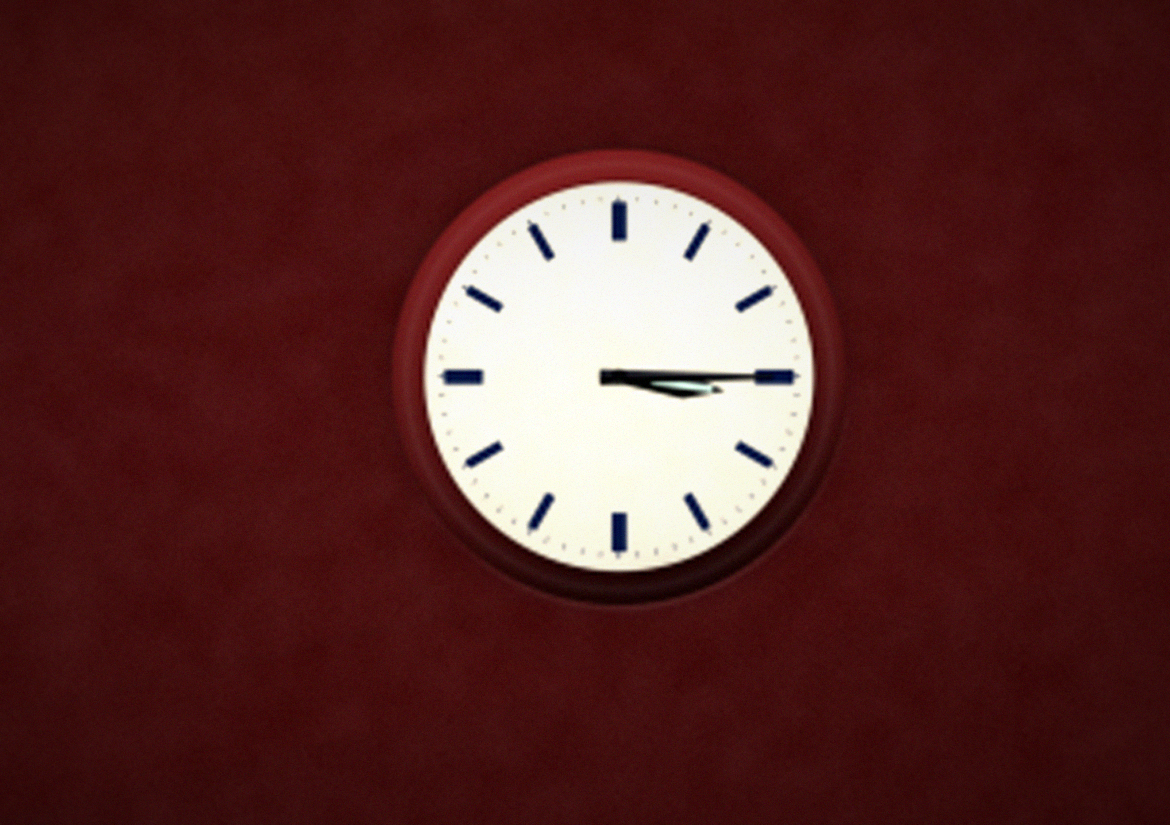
3.15
